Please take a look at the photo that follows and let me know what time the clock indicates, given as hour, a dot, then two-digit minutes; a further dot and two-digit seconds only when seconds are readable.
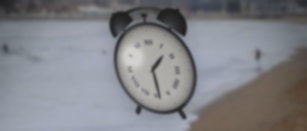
1.29
